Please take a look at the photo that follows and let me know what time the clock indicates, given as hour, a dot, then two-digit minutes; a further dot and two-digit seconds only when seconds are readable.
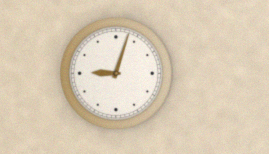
9.03
